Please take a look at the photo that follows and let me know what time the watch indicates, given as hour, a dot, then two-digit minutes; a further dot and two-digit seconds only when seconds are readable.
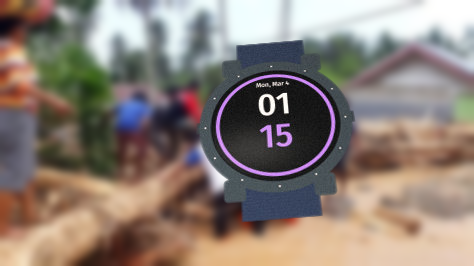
1.15
